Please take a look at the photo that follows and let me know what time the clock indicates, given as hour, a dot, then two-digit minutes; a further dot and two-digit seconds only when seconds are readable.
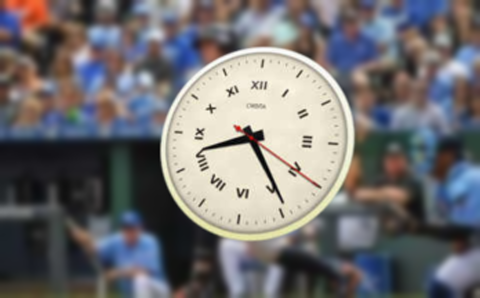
8.24.20
